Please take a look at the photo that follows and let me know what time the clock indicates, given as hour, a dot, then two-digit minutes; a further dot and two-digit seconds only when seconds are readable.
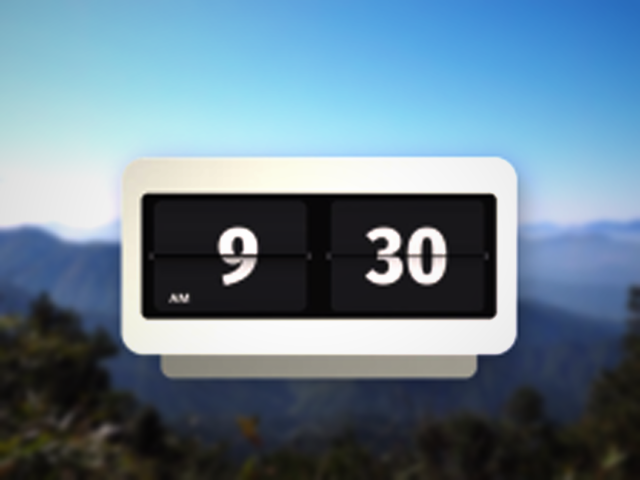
9.30
